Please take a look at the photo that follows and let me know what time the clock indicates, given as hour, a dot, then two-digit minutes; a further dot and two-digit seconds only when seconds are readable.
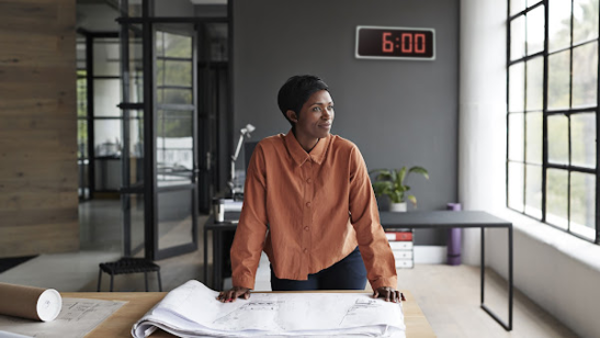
6.00
